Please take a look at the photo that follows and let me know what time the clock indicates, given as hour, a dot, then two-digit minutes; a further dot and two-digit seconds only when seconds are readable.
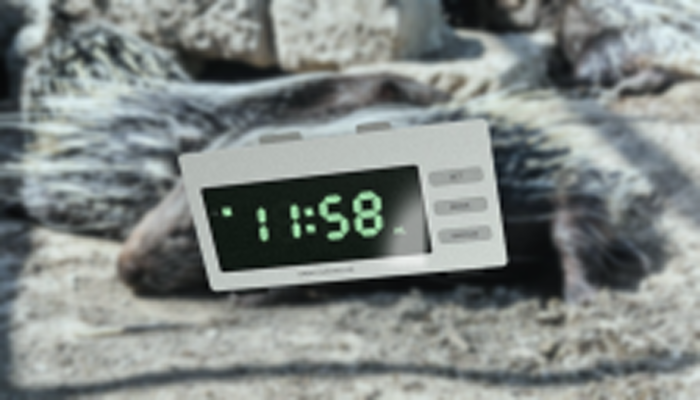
11.58
